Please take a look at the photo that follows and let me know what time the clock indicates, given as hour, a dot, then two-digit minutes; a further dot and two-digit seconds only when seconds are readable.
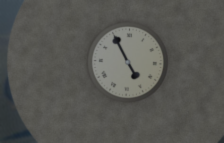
4.55
